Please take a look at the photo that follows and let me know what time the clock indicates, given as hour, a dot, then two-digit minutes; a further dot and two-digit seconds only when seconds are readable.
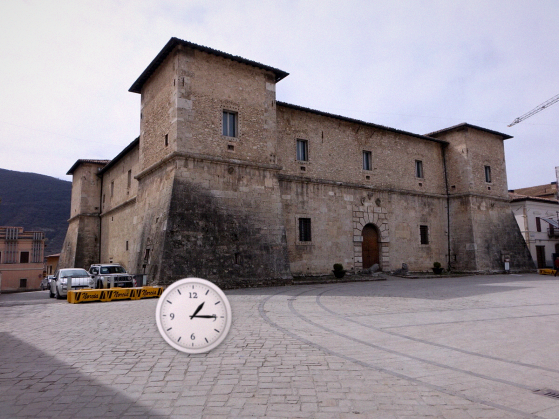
1.15
